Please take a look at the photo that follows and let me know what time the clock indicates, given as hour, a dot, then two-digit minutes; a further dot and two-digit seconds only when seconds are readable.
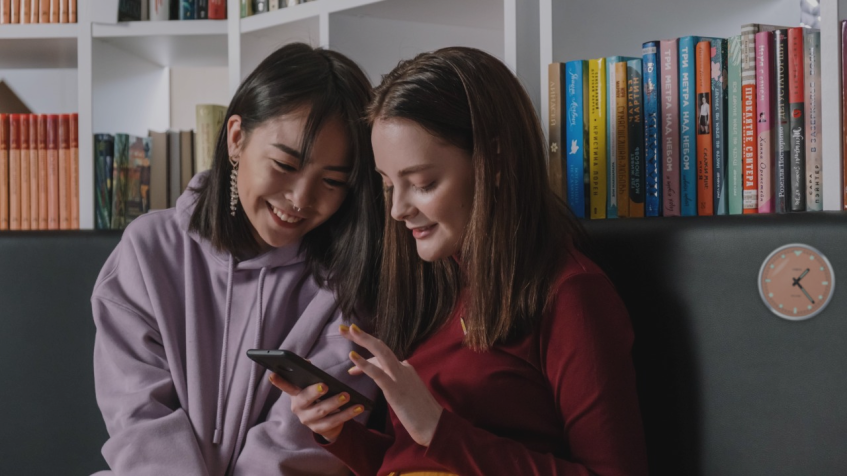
1.23
